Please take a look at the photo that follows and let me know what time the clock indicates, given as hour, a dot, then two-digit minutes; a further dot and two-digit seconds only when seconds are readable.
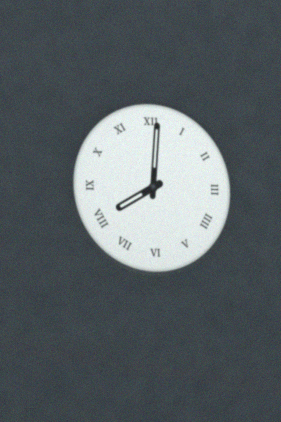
8.01
